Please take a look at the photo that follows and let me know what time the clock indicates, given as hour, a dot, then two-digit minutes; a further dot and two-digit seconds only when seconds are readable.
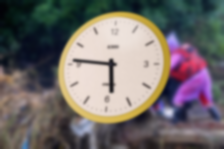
5.46
